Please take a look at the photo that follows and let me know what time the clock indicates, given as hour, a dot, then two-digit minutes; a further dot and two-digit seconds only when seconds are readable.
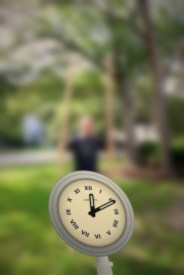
12.11
